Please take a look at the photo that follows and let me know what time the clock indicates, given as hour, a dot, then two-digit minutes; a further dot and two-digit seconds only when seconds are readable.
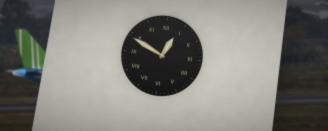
12.49
